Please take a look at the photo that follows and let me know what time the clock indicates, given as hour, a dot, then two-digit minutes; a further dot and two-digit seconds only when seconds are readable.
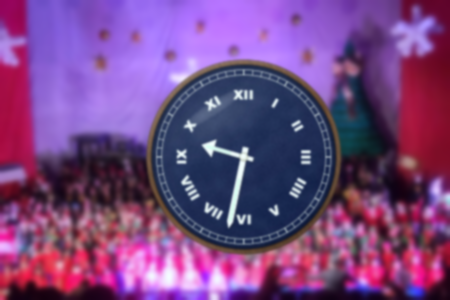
9.32
